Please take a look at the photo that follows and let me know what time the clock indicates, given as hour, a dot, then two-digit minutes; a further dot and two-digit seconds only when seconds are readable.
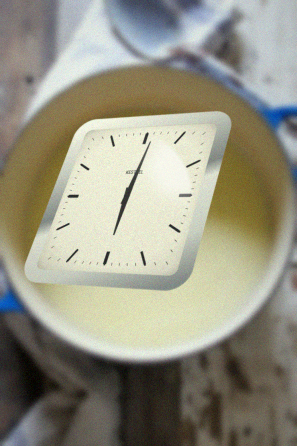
6.01
